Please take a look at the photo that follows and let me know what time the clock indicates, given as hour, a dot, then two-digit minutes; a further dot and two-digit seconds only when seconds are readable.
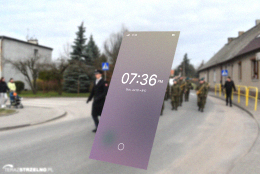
7.36
